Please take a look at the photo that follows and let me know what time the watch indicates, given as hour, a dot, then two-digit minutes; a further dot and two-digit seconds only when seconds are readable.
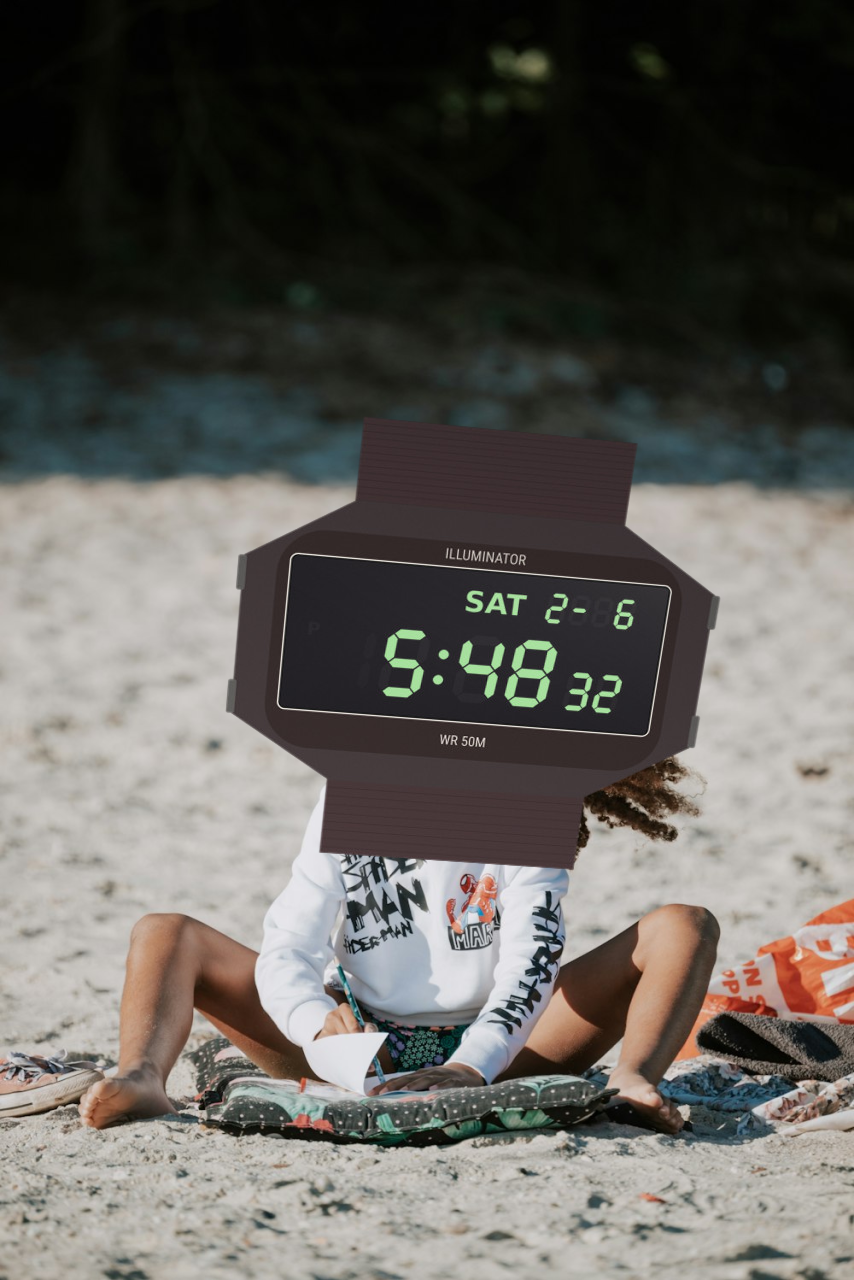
5.48.32
